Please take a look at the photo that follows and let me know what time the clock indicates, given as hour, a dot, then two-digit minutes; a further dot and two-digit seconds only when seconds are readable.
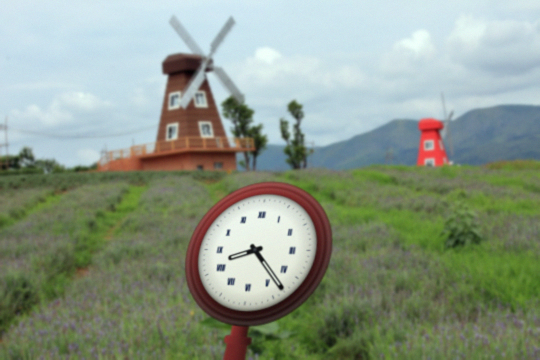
8.23
